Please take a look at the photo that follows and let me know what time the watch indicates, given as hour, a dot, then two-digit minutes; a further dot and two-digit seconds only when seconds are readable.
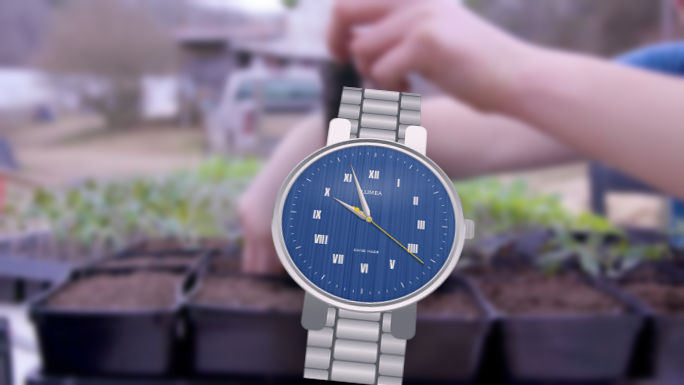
9.56.21
